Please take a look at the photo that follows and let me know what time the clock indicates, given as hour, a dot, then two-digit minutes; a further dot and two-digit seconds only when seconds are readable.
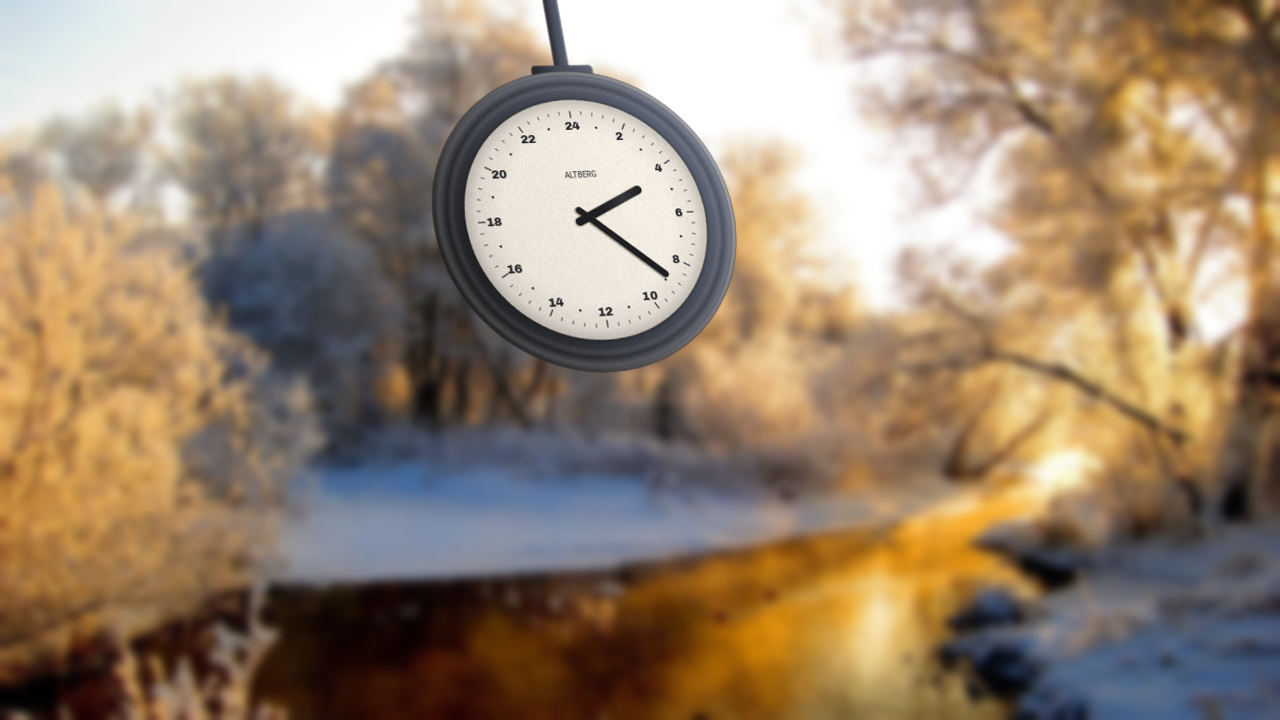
4.22
